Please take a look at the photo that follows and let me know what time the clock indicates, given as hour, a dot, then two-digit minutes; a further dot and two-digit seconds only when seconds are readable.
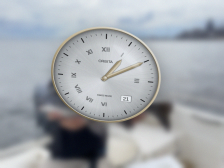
1.10
